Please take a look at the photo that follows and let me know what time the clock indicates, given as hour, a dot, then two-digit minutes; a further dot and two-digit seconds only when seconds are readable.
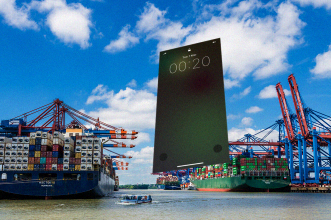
0.20
